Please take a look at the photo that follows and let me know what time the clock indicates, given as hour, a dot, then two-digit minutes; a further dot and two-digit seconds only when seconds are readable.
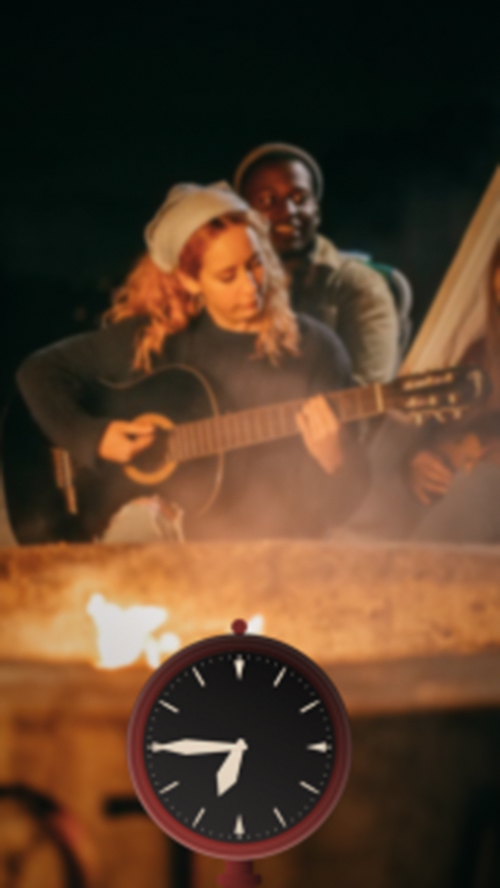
6.45
